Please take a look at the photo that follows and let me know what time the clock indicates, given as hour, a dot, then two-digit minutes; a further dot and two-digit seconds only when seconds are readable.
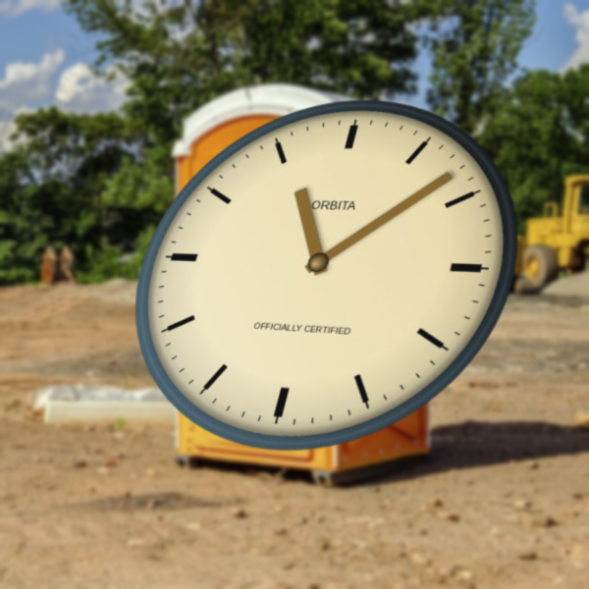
11.08
